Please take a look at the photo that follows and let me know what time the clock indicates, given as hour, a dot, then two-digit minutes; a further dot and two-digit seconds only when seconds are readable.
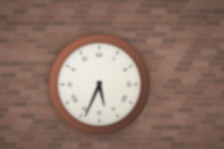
5.34
